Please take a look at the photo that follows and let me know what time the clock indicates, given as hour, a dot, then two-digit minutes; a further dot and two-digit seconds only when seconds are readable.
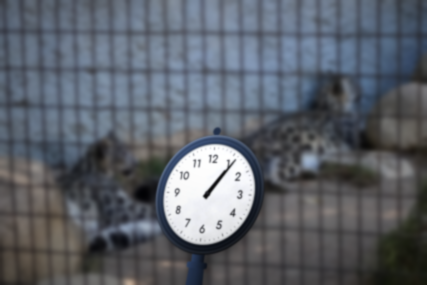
1.06
